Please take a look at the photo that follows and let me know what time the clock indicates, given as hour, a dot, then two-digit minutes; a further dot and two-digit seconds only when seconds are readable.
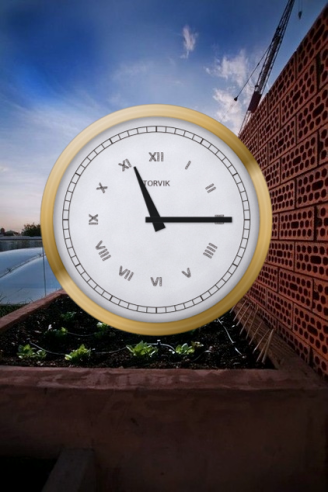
11.15
